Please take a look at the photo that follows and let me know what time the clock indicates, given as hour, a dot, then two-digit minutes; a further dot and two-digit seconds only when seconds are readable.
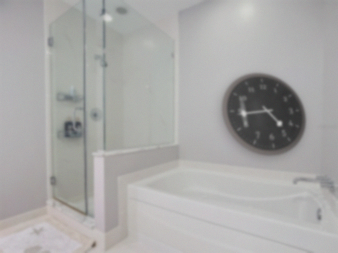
4.44
